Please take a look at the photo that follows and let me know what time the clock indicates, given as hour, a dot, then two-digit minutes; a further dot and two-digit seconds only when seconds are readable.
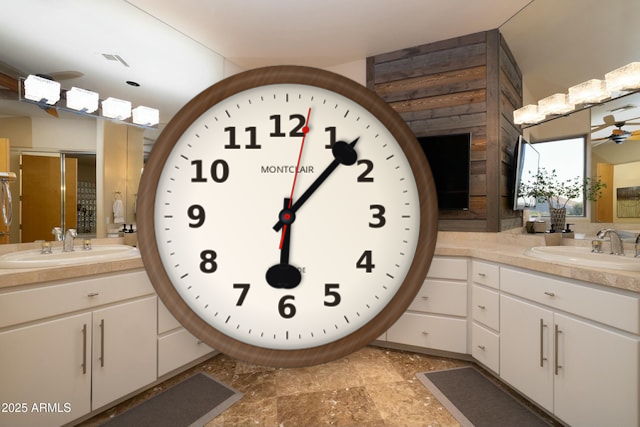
6.07.02
